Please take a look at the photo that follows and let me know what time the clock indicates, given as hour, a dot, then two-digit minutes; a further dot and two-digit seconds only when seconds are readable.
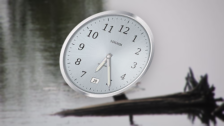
6.25
